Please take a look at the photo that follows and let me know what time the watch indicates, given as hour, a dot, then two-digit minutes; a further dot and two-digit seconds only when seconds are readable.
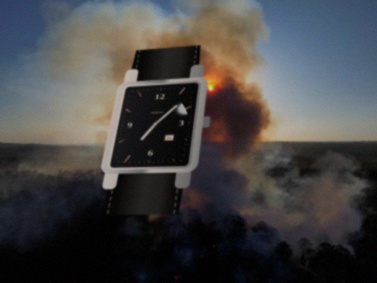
7.07
